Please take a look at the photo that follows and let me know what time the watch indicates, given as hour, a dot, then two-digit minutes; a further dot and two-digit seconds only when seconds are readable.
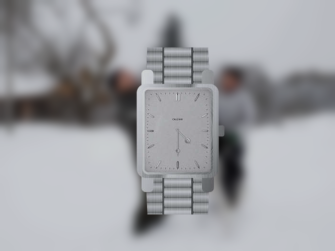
4.30
